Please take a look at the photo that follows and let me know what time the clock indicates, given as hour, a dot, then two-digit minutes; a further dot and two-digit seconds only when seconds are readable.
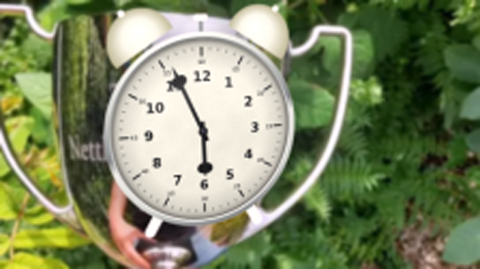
5.56
